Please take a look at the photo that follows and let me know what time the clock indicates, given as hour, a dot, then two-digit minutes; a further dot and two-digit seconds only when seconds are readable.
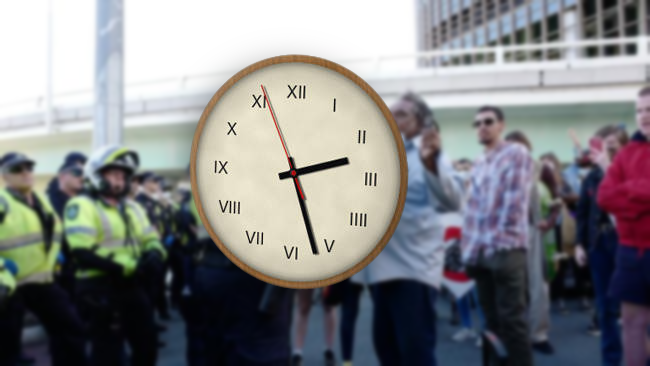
2.26.56
